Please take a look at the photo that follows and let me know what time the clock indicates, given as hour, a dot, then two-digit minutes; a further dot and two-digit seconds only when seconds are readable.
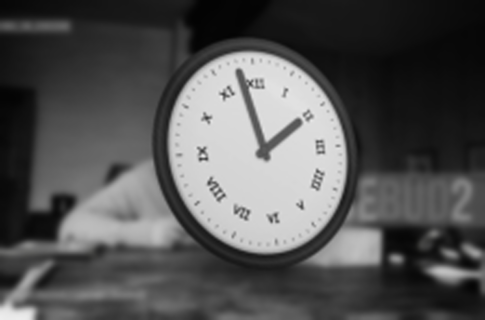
1.58
